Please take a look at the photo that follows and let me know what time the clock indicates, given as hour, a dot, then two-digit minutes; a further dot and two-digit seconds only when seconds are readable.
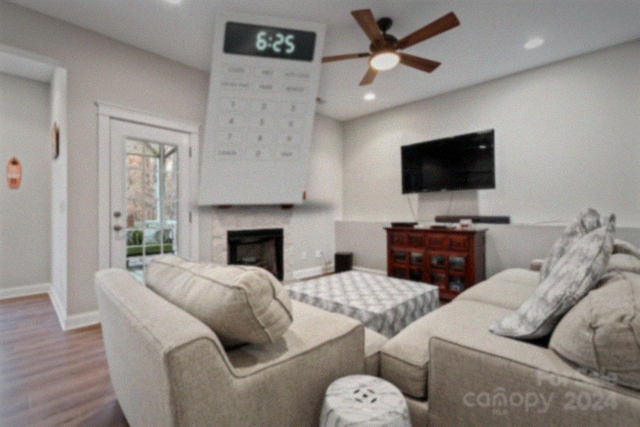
6.25
